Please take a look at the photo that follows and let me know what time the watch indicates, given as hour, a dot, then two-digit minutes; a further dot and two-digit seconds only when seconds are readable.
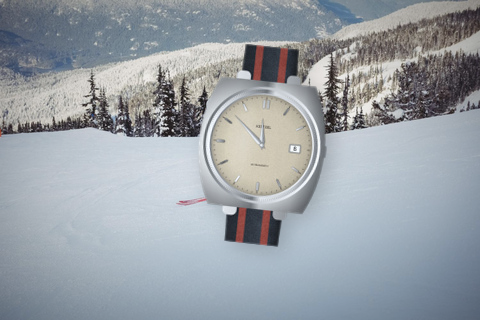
11.52
